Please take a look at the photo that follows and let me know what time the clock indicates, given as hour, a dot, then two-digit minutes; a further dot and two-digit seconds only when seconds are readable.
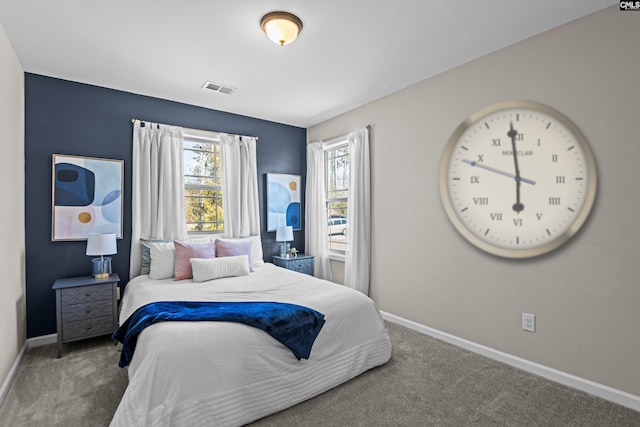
5.58.48
